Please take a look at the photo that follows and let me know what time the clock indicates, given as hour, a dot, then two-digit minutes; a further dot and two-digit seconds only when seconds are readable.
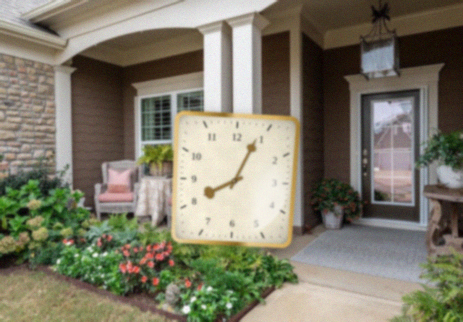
8.04
